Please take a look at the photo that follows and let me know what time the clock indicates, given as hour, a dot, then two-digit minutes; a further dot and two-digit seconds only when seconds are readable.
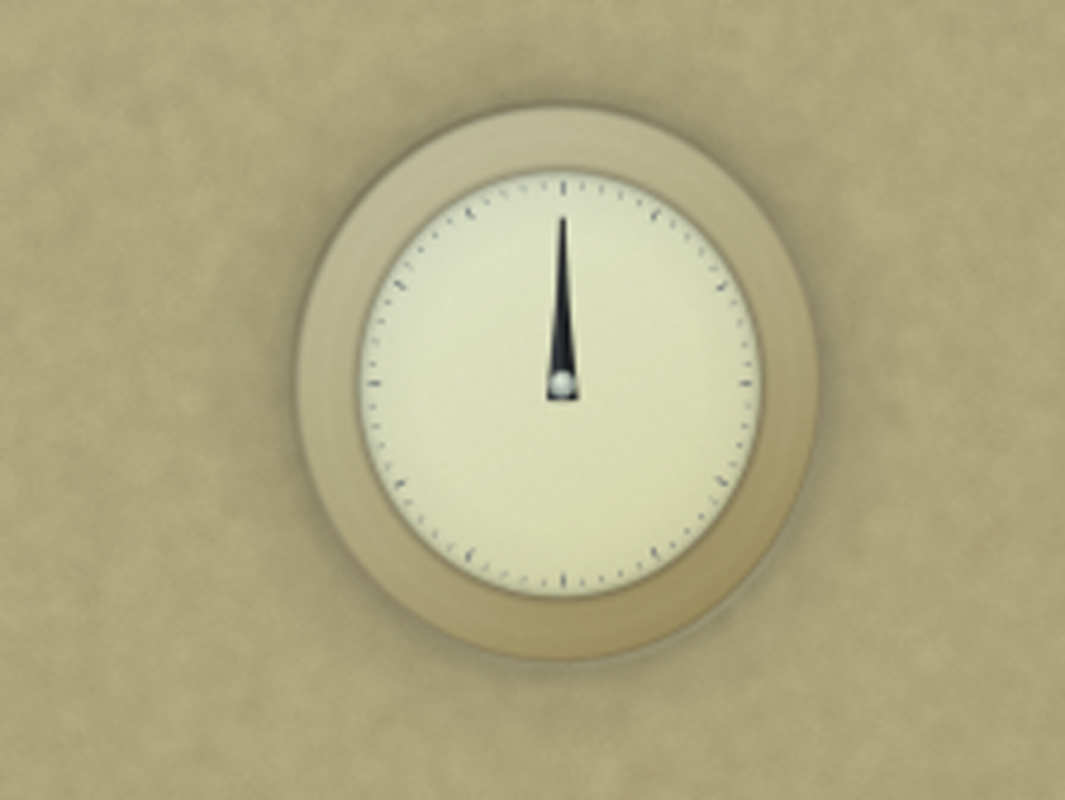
12.00
